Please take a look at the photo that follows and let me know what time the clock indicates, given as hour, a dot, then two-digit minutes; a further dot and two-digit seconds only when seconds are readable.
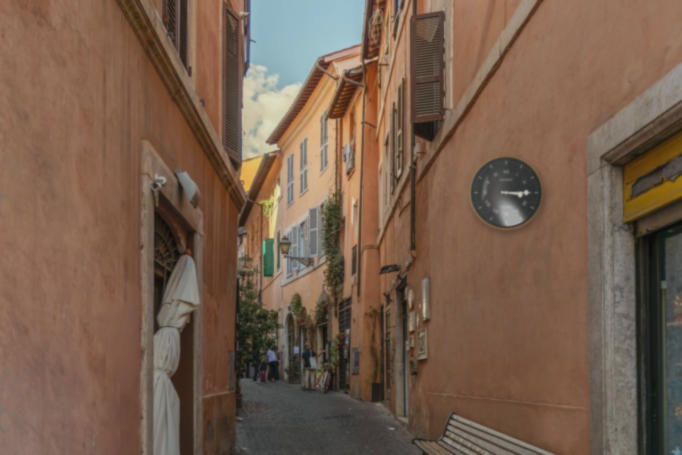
3.15
